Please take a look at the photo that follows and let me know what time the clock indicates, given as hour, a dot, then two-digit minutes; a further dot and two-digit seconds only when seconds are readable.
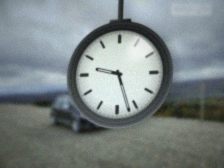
9.27
